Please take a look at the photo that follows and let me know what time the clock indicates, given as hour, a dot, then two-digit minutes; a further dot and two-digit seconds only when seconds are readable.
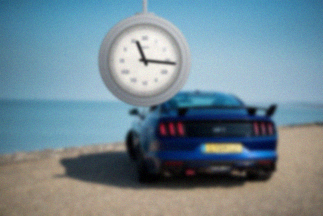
11.16
